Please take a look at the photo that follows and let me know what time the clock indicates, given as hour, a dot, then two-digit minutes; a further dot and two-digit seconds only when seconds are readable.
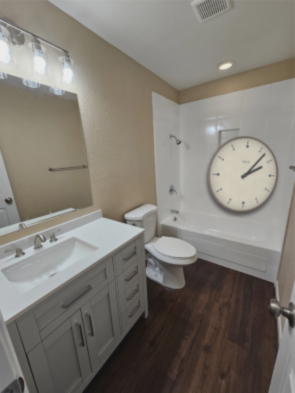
2.07
